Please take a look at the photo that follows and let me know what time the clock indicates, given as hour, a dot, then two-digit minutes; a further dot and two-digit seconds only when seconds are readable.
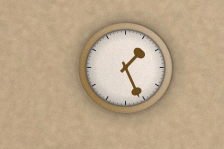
1.26
